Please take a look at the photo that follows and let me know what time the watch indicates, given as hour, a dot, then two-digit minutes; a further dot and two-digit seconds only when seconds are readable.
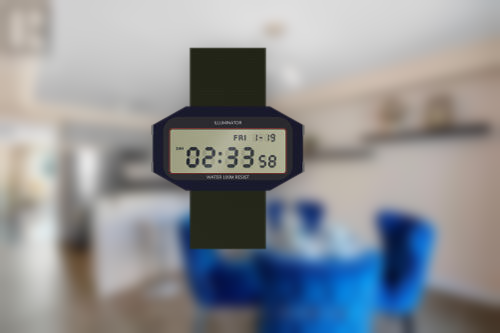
2.33.58
